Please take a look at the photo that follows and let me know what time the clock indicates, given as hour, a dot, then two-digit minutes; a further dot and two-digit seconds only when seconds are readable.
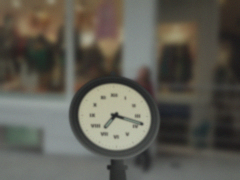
7.18
